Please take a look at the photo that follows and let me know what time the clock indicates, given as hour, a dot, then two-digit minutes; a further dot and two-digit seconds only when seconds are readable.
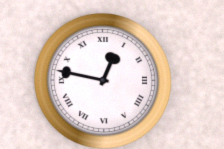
12.47
